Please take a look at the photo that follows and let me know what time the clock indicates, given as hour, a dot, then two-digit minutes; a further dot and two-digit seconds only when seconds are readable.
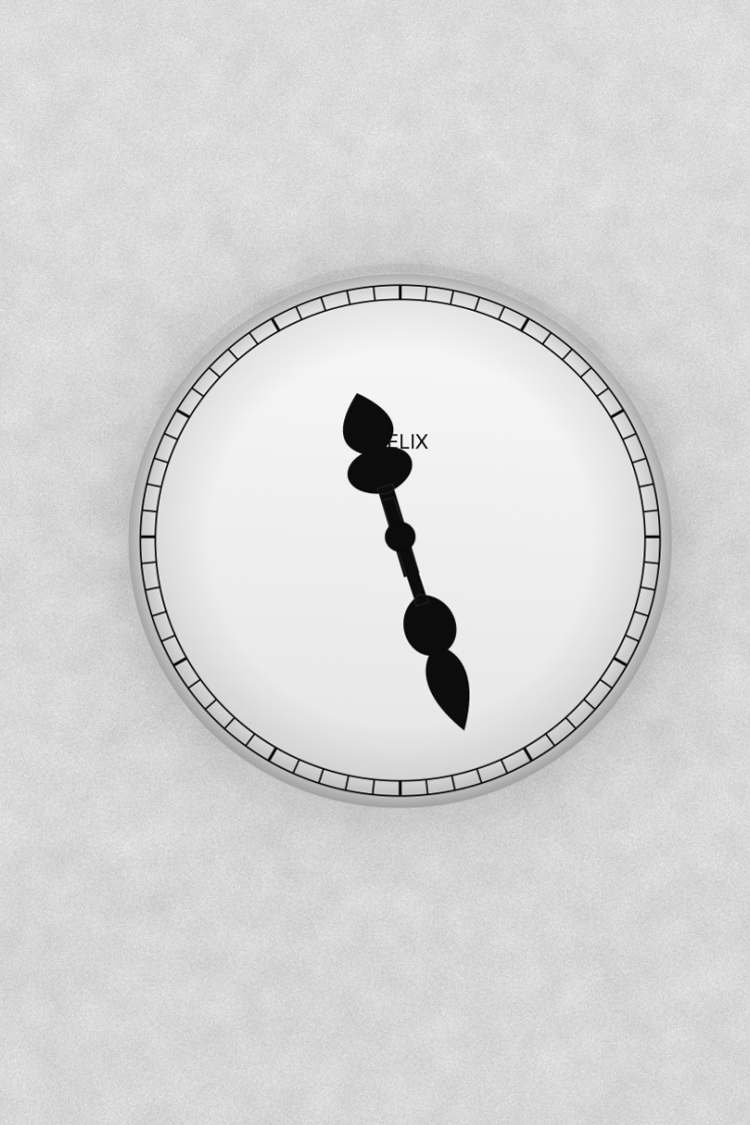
11.27
